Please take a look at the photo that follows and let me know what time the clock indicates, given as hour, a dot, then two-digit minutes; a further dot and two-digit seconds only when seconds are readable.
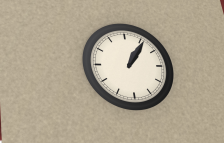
1.06
